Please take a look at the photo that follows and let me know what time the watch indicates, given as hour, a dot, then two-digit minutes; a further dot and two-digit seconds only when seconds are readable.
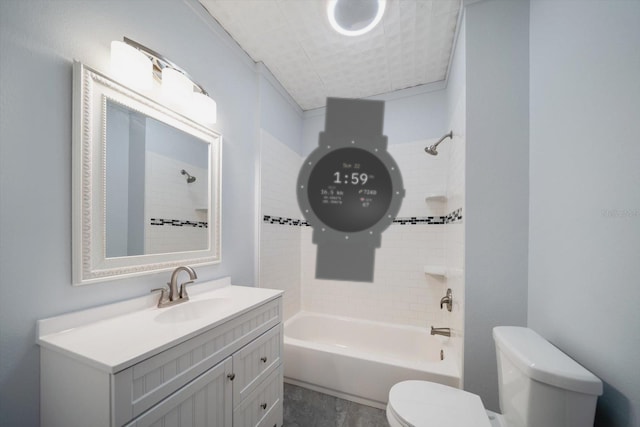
1.59
